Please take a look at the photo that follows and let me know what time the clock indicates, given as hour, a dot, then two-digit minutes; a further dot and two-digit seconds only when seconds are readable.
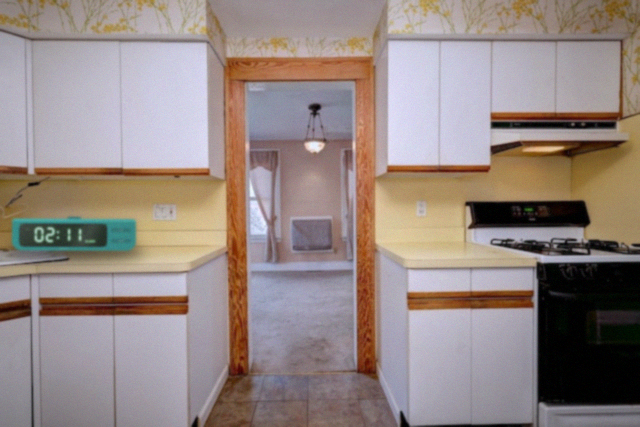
2.11
